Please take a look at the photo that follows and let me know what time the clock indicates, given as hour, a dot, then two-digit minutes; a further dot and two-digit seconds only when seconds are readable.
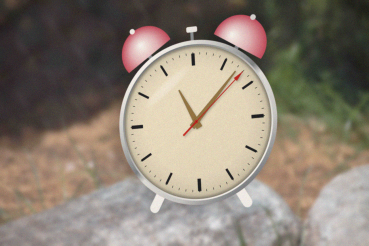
11.07.08
